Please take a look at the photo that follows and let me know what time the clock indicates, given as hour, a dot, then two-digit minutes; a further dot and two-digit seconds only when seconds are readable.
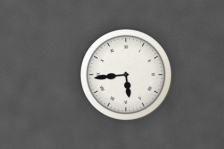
5.44
